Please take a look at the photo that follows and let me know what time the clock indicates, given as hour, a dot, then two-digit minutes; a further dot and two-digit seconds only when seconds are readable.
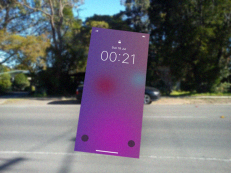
0.21
